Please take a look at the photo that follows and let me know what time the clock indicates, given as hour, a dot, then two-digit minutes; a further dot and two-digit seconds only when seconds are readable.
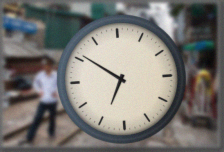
6.51
